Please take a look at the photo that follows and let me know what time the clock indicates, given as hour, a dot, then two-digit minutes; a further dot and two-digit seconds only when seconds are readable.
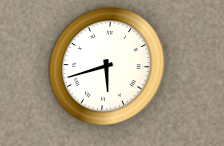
5.42
